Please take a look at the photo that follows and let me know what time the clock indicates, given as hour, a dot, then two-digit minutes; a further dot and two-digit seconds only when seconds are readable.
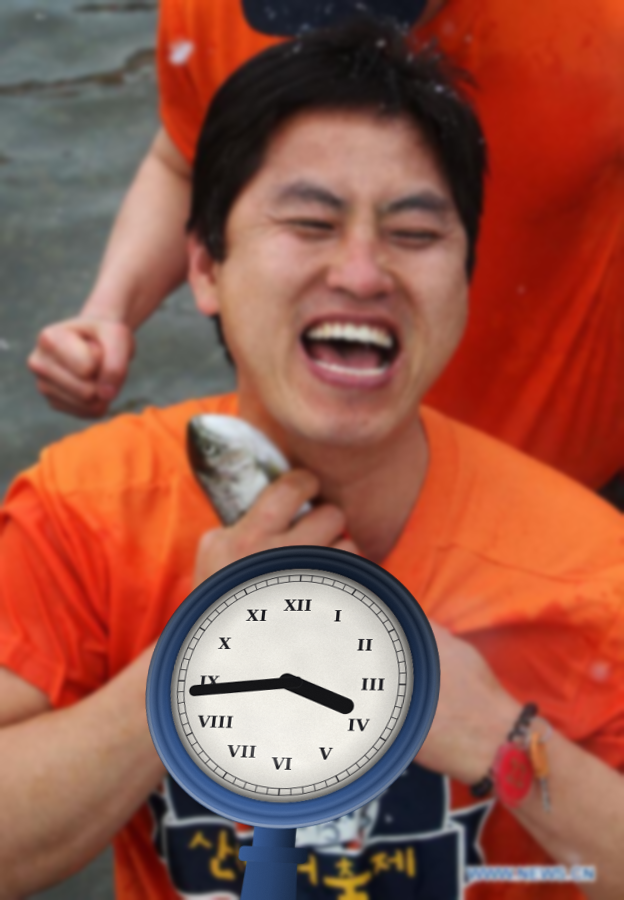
3.44
